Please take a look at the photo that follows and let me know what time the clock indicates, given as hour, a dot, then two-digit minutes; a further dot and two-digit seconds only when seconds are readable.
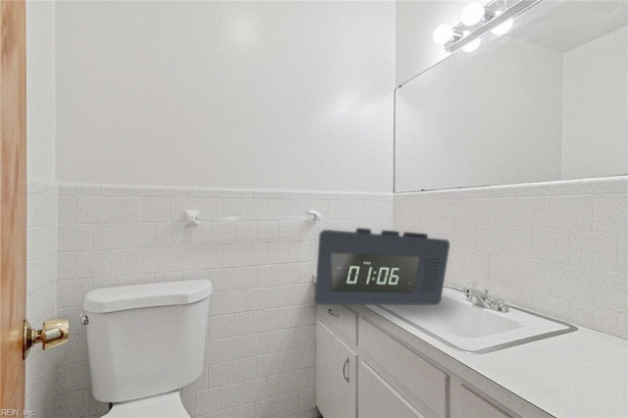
1.06
